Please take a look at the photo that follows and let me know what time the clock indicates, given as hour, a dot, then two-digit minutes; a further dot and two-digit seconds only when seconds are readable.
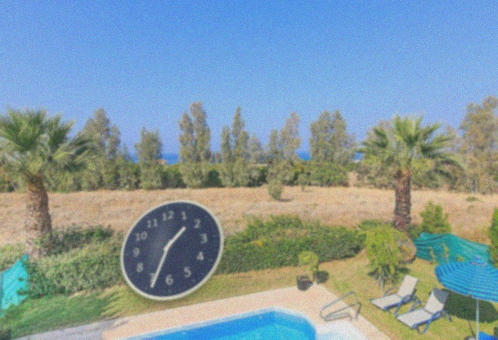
1.34
